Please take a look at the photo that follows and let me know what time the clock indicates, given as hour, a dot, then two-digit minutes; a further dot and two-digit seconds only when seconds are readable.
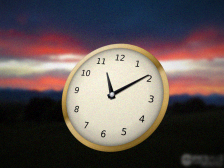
11.09
